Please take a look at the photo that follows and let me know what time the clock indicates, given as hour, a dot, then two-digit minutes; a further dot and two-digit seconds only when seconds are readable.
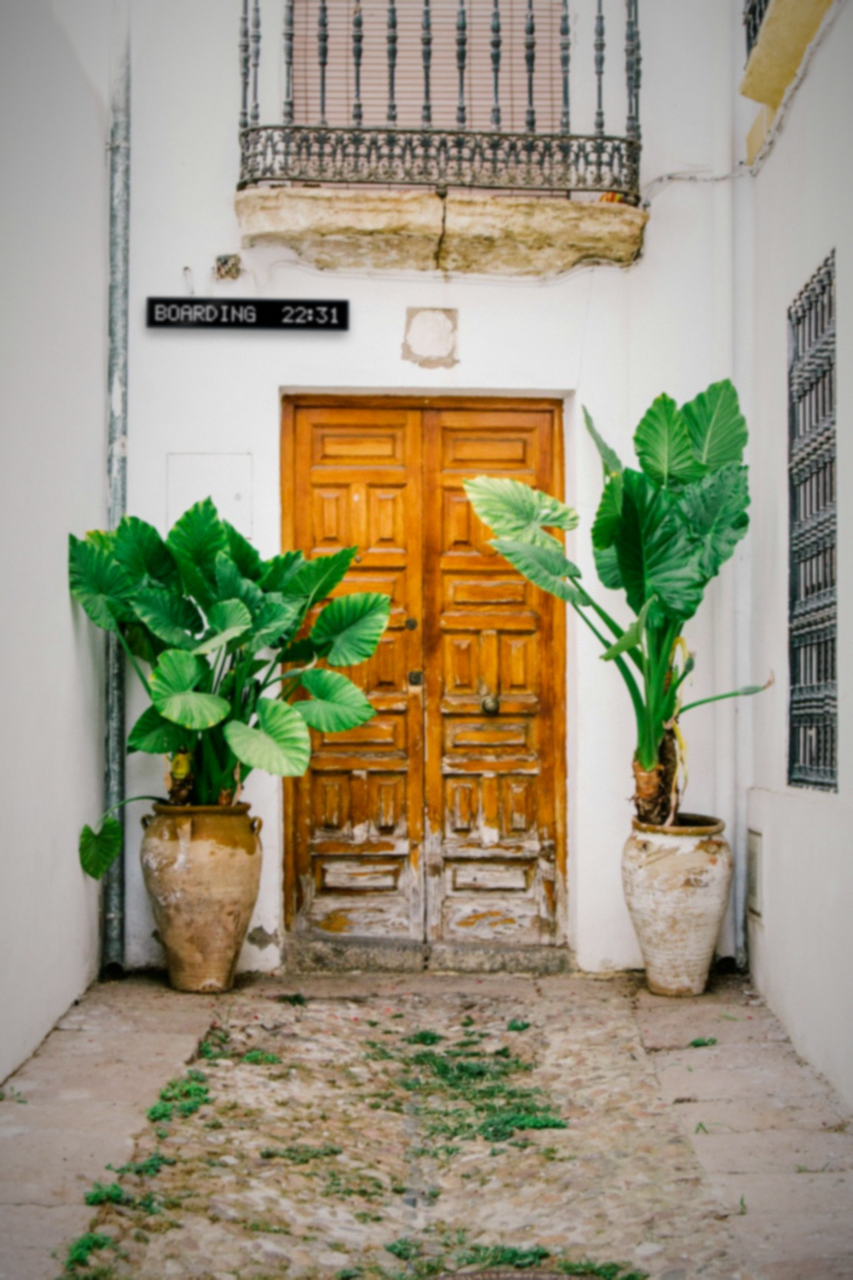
22.31
